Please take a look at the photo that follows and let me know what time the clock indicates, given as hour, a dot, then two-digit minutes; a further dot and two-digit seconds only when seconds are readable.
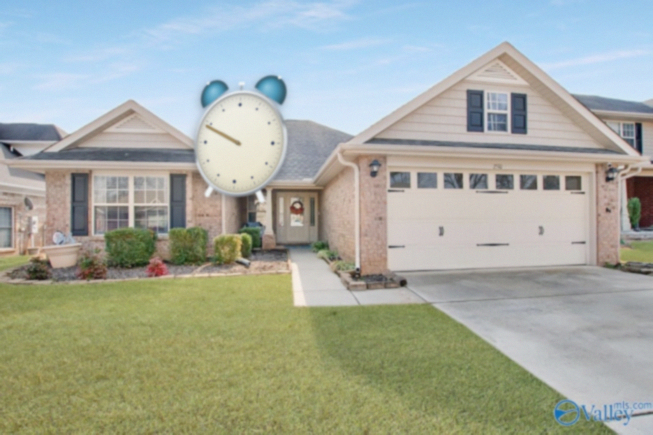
9.49
